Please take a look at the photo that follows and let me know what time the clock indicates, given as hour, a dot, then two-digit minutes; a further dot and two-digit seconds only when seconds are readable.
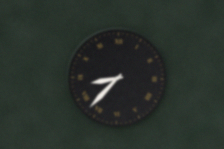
8.37
